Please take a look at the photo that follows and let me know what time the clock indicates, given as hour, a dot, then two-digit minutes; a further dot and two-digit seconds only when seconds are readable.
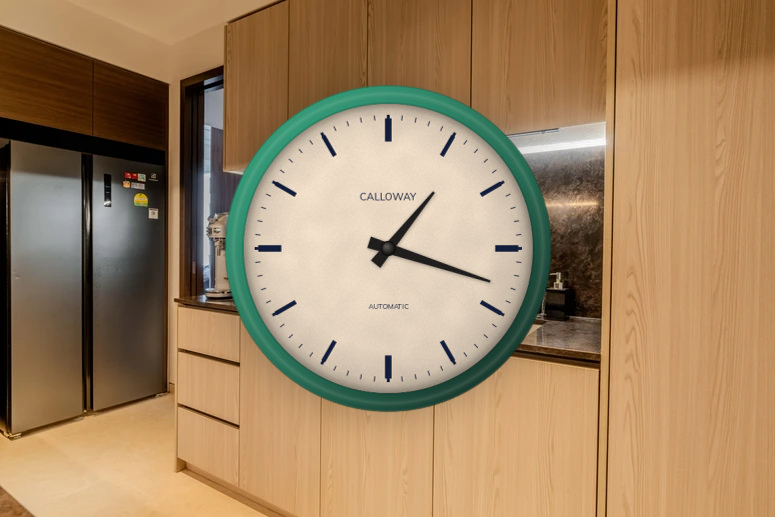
1.18
